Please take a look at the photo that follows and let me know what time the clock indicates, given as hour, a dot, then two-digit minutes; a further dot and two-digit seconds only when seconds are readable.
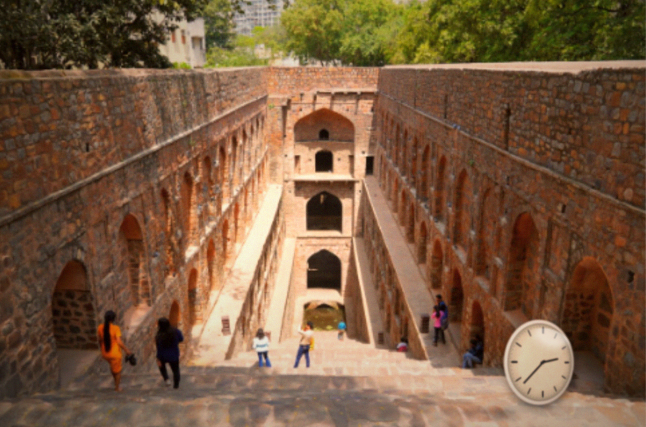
2.38
